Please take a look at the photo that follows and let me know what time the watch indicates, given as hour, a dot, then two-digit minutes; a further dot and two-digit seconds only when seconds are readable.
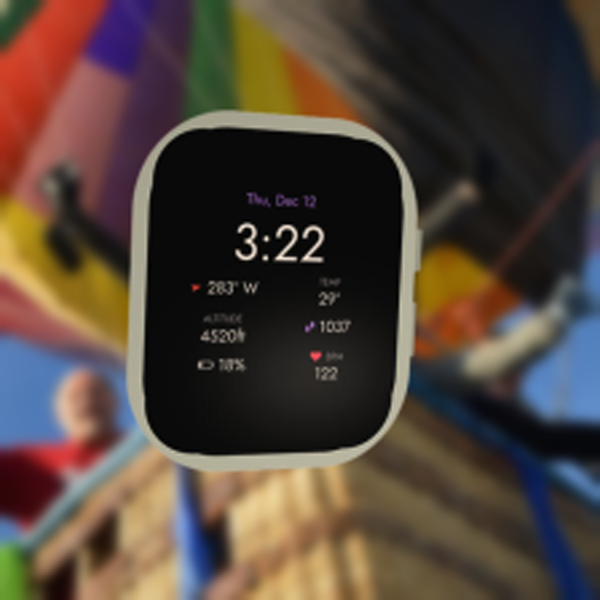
3.22
